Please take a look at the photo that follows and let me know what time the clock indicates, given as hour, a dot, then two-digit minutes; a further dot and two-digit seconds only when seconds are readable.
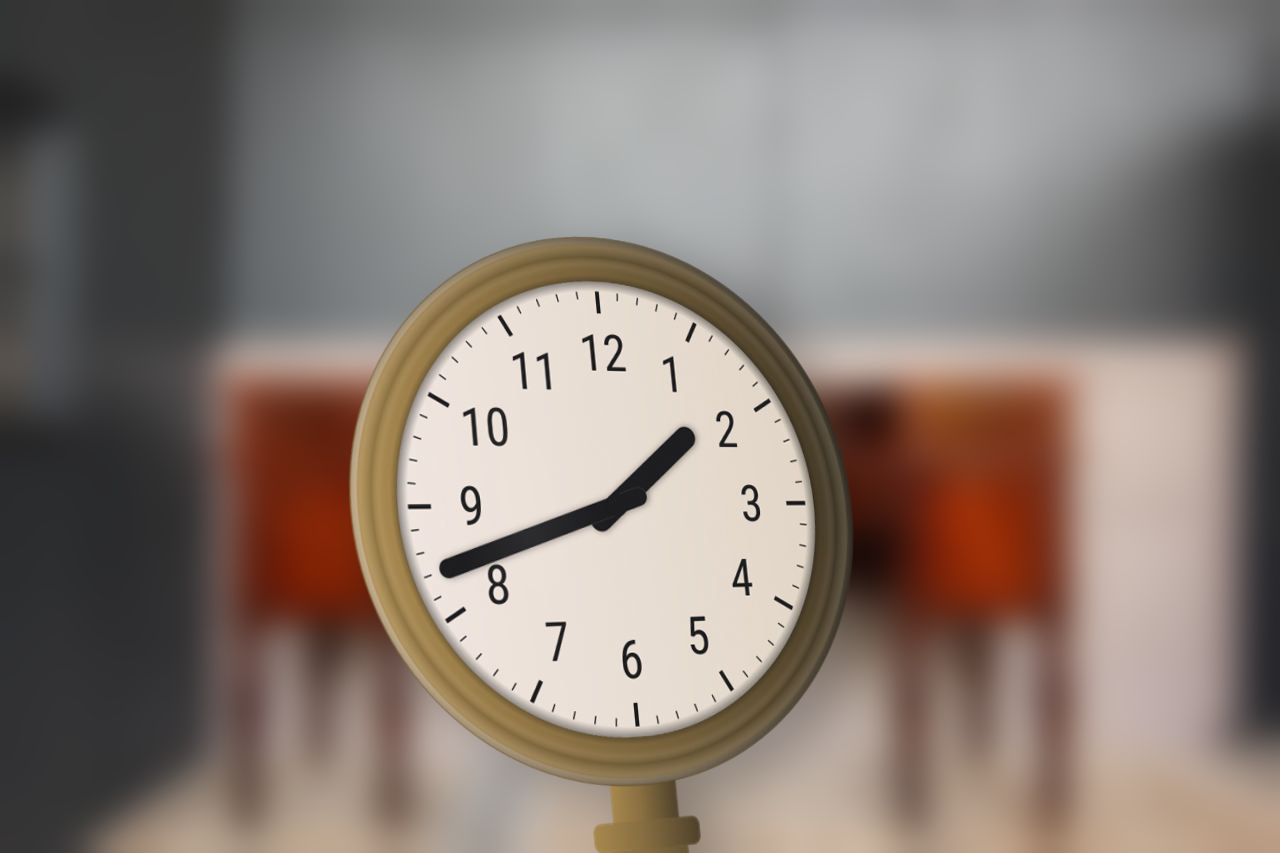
1.42
